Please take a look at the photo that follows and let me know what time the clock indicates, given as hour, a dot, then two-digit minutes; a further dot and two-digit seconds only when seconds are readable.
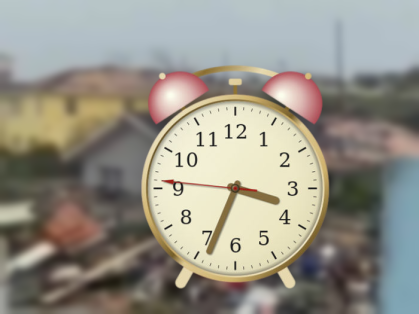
3.33.46
